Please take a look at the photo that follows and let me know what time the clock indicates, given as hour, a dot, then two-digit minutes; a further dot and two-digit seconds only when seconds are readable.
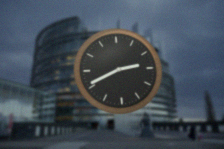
2.41
